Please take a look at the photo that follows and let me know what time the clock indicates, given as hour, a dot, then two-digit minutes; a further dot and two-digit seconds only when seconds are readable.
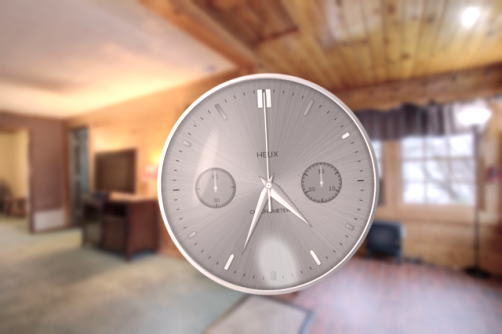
4.34
